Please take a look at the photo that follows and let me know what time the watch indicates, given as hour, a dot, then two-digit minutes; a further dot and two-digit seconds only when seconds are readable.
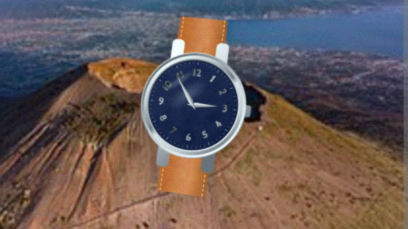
2.54
